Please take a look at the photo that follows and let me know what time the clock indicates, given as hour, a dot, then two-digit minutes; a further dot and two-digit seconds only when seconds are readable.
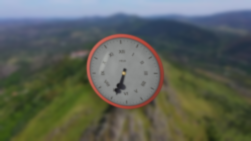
6.34
